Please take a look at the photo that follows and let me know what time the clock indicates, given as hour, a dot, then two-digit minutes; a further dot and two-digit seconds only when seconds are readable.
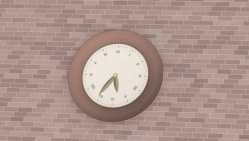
5.36
